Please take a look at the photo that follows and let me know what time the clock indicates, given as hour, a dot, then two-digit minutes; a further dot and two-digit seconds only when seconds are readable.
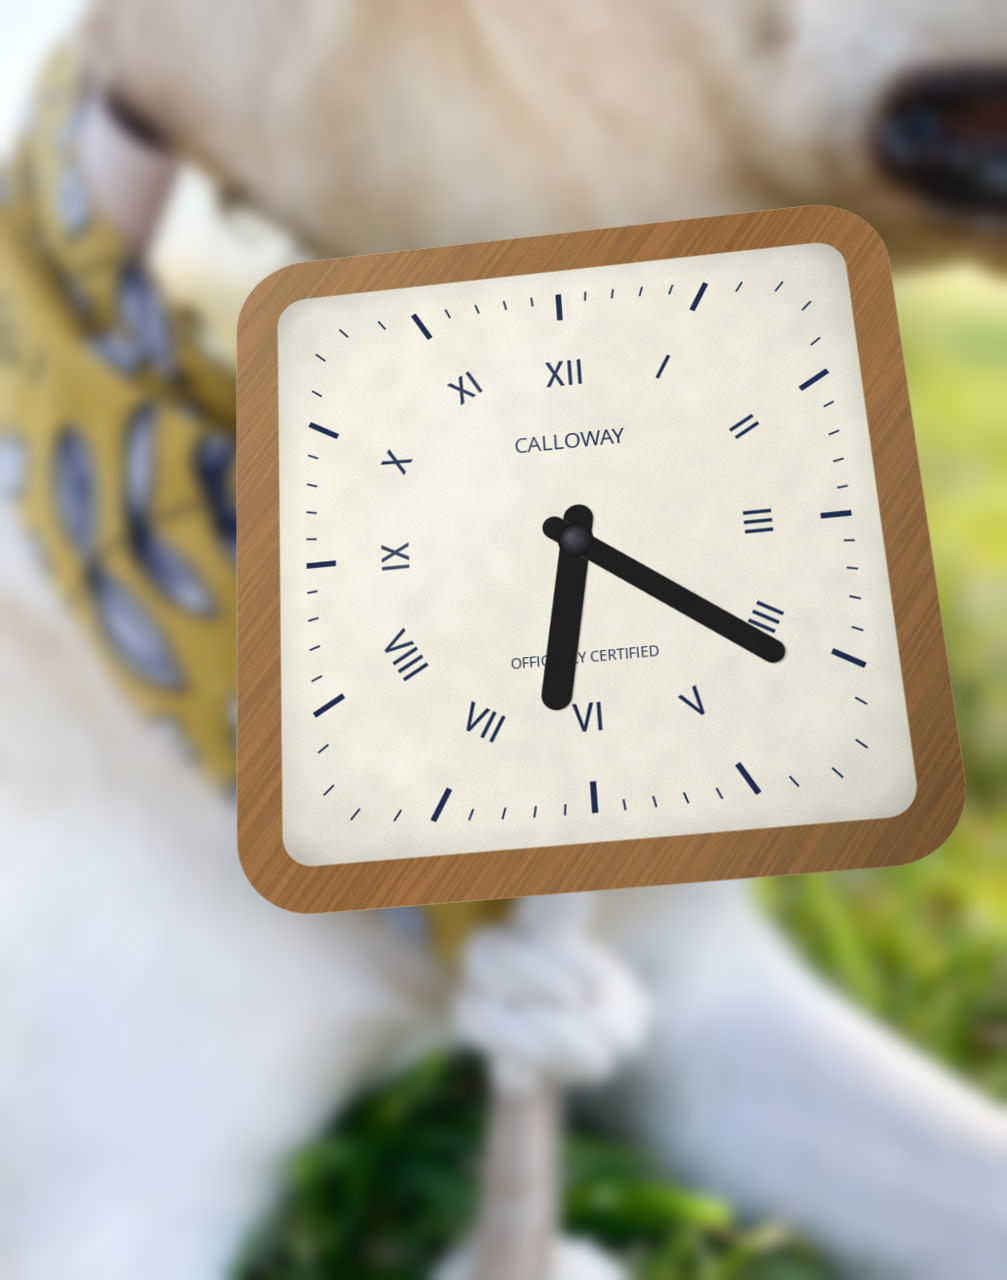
6.21
